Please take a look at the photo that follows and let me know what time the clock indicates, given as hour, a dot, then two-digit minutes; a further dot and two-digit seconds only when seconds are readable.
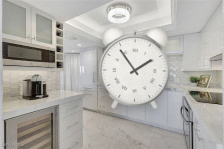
1.54
